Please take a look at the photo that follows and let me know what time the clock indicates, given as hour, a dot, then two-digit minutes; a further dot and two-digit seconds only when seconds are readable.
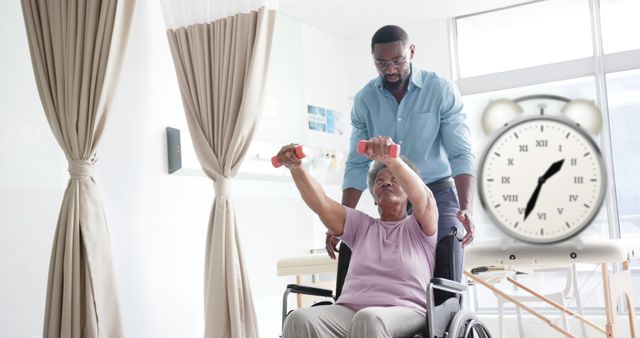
1.34
